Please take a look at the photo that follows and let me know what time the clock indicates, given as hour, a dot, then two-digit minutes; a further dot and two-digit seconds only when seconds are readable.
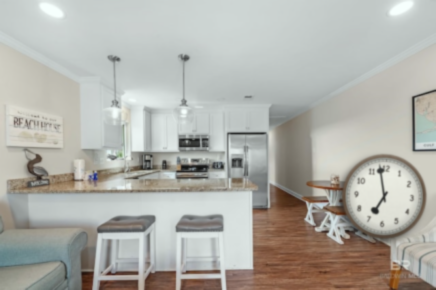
6.58
